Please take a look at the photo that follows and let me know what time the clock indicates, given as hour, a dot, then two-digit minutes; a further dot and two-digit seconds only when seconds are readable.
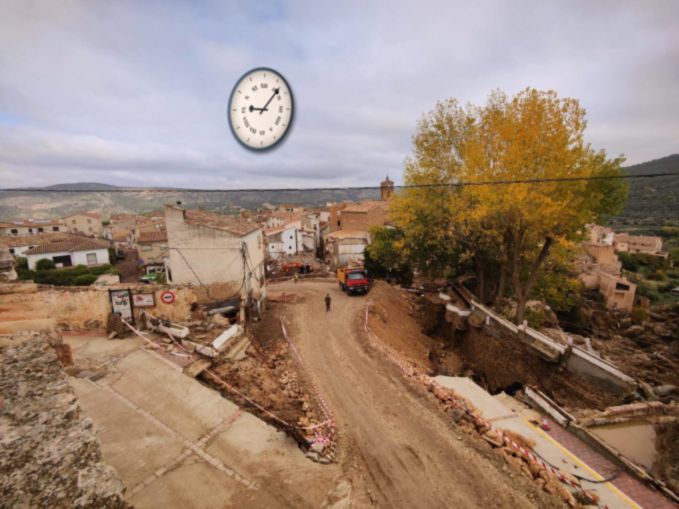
9.07
